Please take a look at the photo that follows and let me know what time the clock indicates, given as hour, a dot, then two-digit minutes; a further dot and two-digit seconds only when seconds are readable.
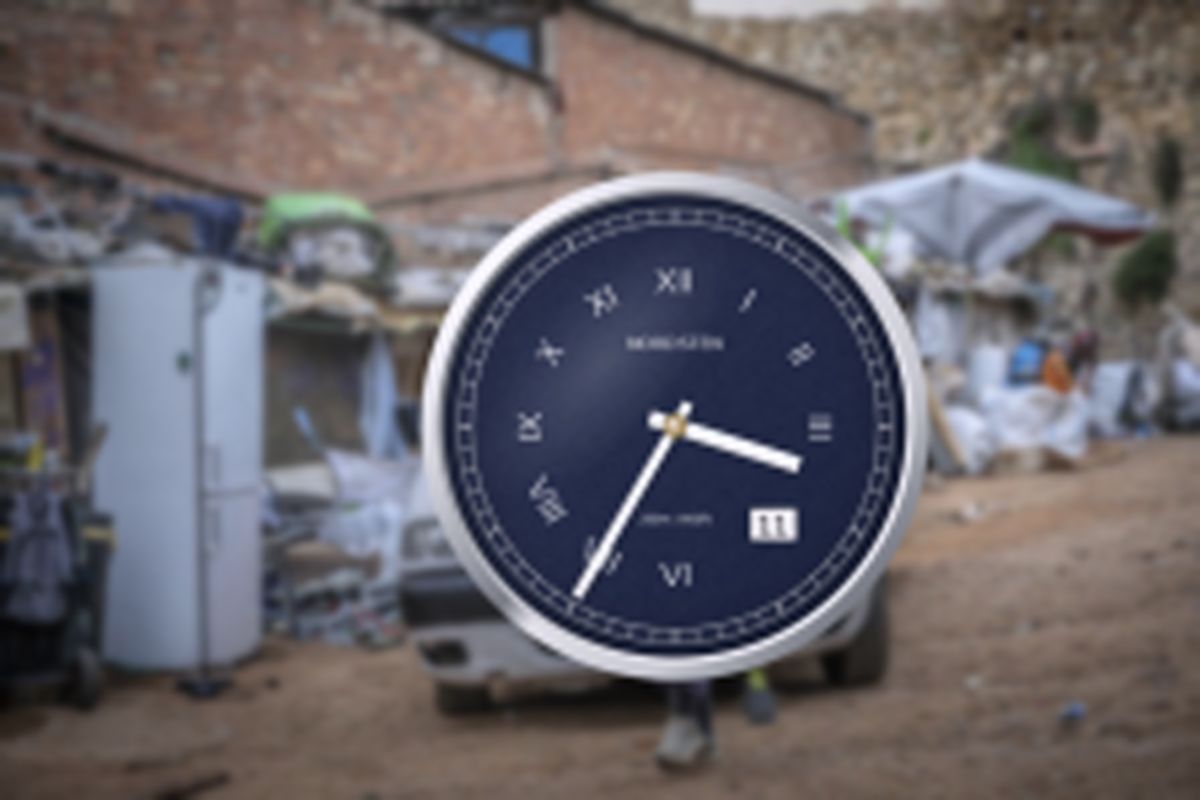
3.35
